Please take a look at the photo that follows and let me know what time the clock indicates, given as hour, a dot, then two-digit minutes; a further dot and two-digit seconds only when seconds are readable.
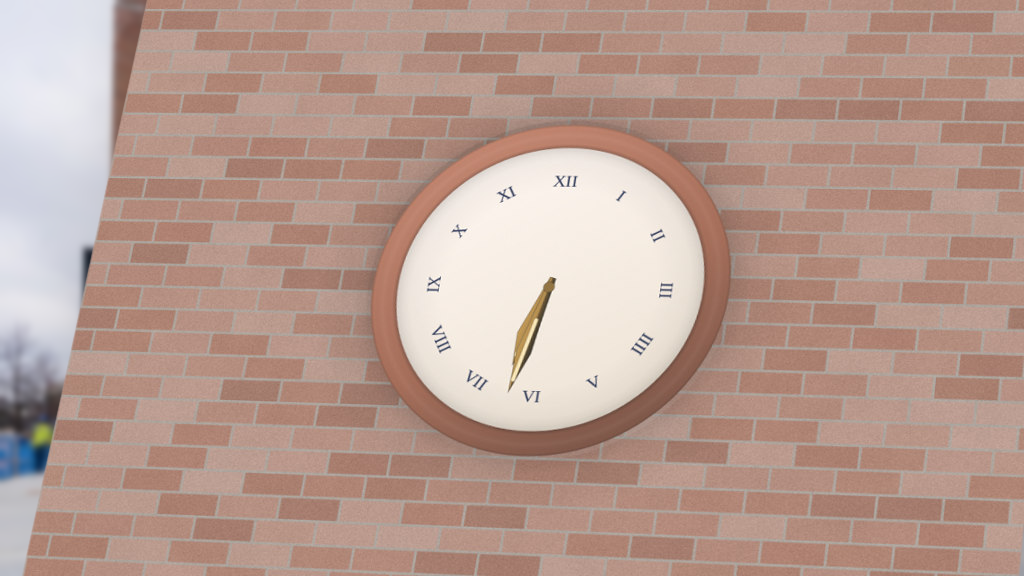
6.32
